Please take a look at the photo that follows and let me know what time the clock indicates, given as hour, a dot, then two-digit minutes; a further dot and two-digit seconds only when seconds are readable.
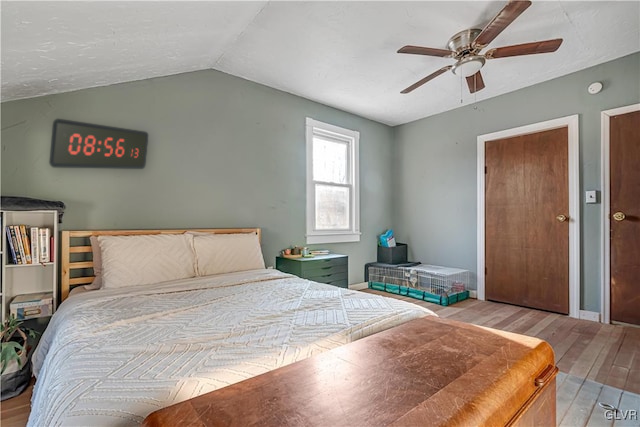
8.56.13
